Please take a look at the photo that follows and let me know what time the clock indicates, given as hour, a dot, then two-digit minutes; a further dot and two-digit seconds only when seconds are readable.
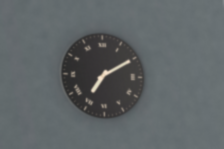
7.10
